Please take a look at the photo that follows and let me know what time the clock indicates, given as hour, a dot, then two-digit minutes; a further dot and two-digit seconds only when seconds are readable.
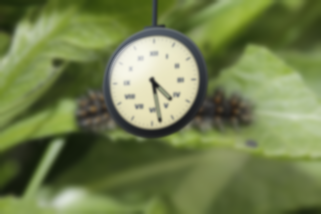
4.28
